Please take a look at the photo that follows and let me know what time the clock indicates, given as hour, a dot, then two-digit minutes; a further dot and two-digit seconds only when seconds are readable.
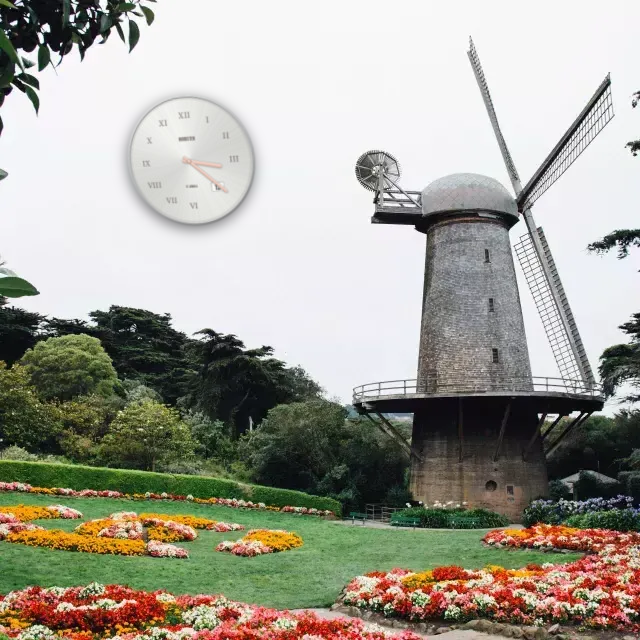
3.22
